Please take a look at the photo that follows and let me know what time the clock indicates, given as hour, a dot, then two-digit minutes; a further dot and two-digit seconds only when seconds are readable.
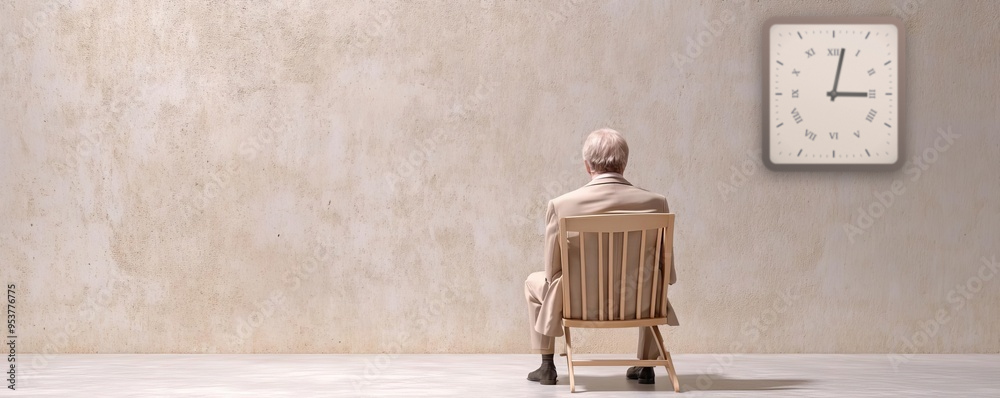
3.02
